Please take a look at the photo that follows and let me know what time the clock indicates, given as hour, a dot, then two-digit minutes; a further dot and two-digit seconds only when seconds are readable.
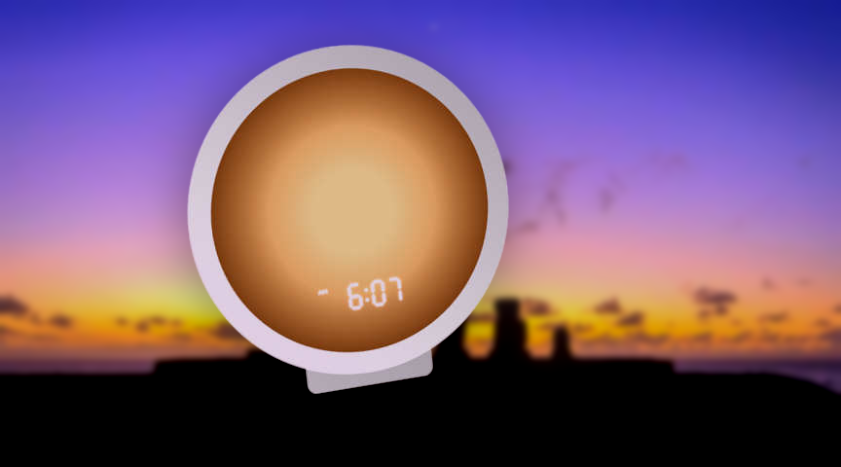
6.07
